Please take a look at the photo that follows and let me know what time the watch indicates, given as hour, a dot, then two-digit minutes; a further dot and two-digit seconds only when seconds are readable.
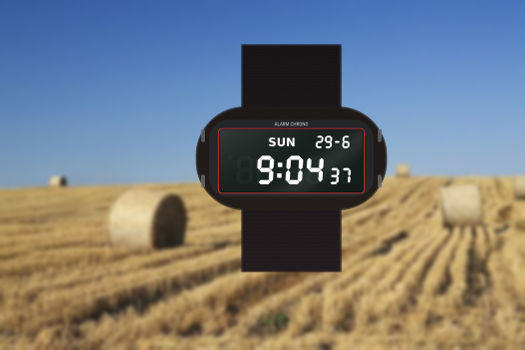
9.04.37
